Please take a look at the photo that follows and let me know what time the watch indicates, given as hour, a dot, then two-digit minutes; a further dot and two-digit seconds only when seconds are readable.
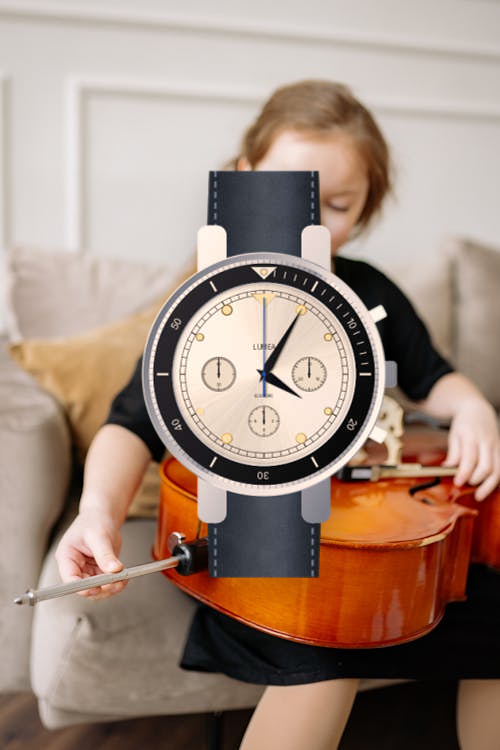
4.05
